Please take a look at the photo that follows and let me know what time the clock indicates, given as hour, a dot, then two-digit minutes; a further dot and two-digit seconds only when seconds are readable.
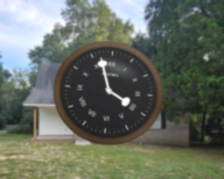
3.57
